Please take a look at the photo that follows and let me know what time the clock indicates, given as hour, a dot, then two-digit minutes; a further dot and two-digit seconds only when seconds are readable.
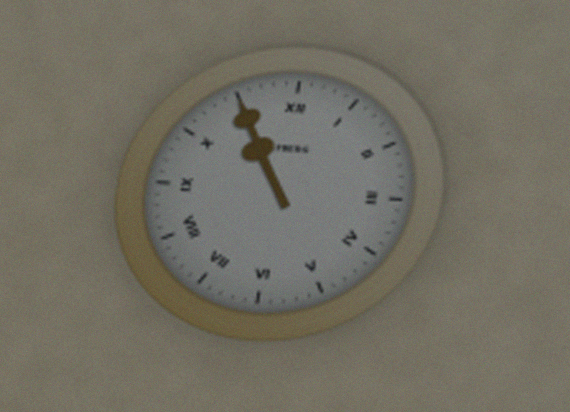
10.55
